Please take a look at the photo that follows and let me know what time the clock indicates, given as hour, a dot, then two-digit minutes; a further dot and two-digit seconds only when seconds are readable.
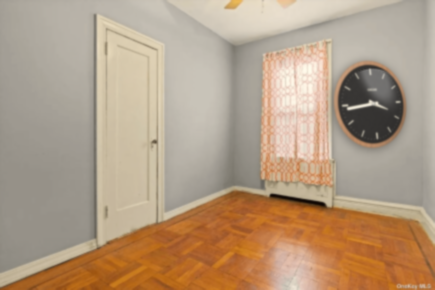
3.44
